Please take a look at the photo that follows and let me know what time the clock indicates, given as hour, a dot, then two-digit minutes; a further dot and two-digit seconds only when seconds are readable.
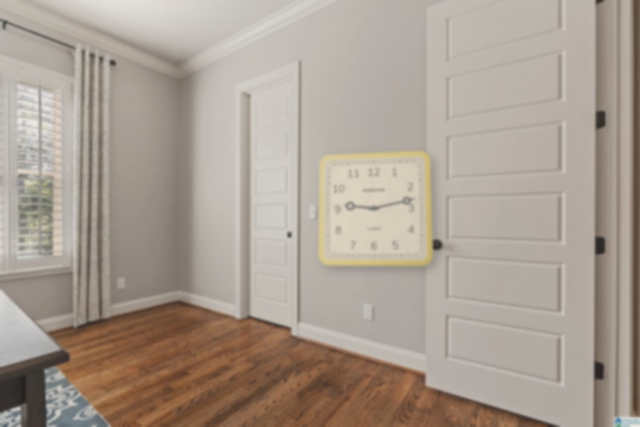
9.13
